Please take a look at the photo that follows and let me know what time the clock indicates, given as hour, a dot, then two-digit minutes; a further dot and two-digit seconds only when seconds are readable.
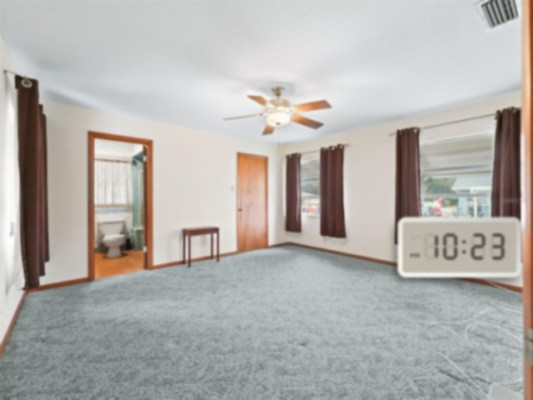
10.23
